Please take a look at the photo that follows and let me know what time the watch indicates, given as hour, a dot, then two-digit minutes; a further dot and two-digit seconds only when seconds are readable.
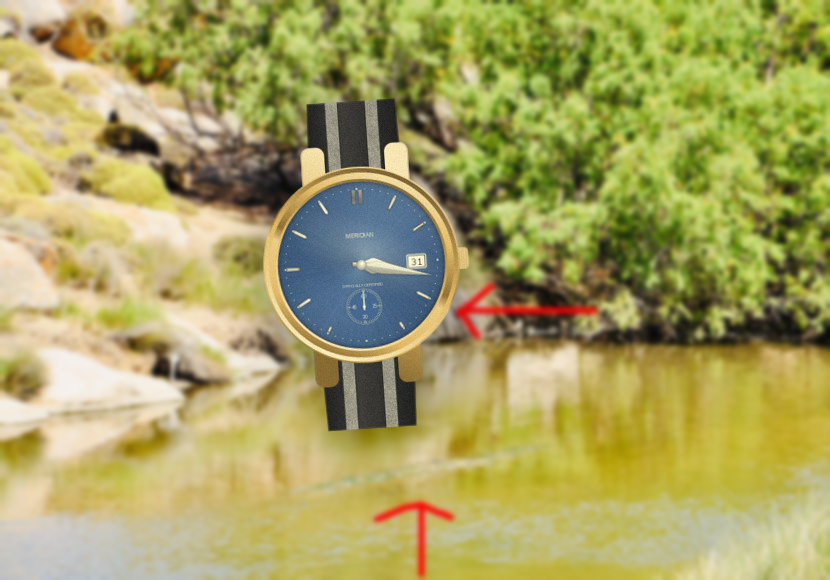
3.17
